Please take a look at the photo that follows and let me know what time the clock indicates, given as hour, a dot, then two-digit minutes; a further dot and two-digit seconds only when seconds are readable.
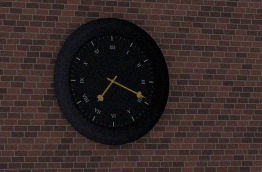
7.19
